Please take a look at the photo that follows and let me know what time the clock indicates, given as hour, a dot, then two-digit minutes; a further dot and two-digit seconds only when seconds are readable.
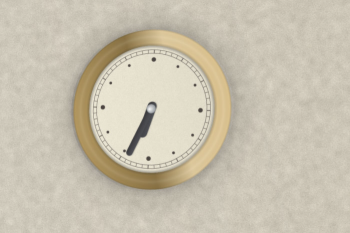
6.34
